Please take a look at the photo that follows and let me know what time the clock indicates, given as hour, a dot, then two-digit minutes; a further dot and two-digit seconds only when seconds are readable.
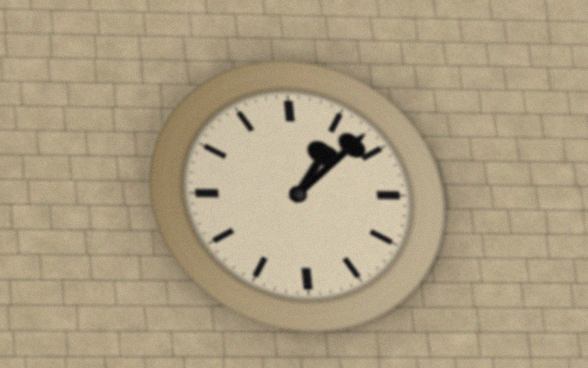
1.08
